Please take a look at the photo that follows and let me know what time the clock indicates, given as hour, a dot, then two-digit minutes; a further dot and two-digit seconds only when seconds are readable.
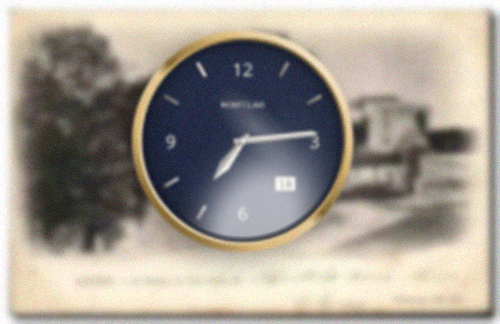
7.14
